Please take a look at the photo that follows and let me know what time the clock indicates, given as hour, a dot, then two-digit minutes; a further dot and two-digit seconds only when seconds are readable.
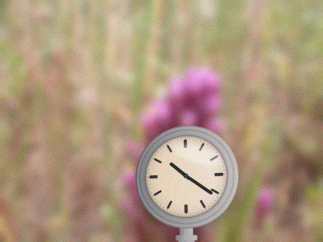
10.21
